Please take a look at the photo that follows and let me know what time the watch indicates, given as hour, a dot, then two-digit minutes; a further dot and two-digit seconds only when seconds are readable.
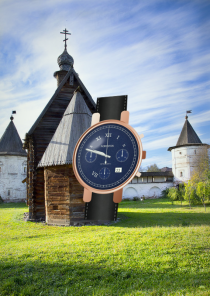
9.48
